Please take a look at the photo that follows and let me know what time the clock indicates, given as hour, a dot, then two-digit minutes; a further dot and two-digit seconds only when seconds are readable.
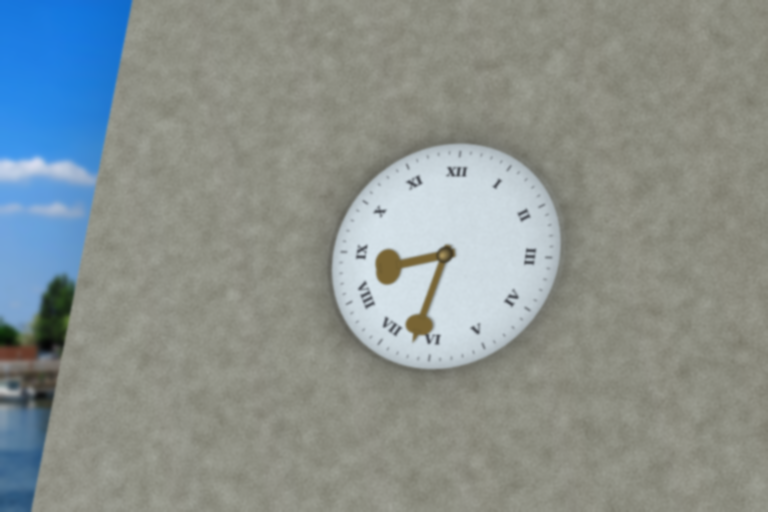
8.32
